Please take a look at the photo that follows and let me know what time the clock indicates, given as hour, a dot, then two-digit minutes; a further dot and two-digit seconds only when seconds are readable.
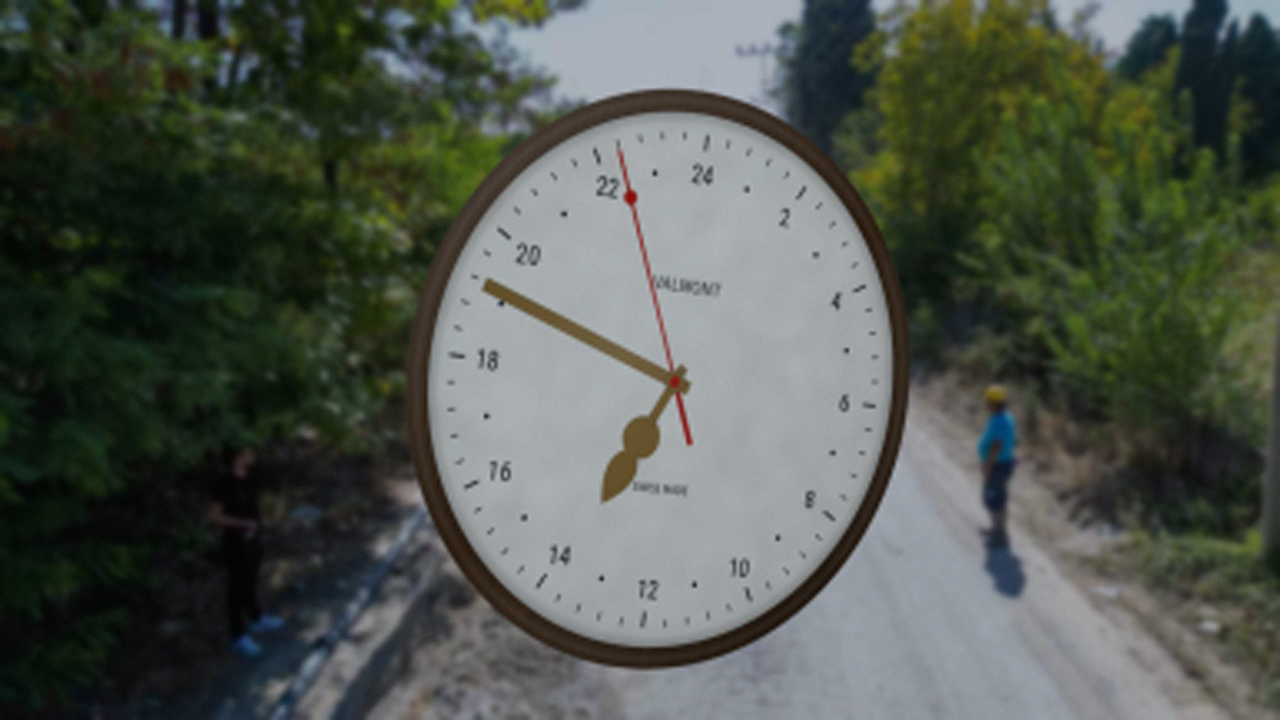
13.47.56
